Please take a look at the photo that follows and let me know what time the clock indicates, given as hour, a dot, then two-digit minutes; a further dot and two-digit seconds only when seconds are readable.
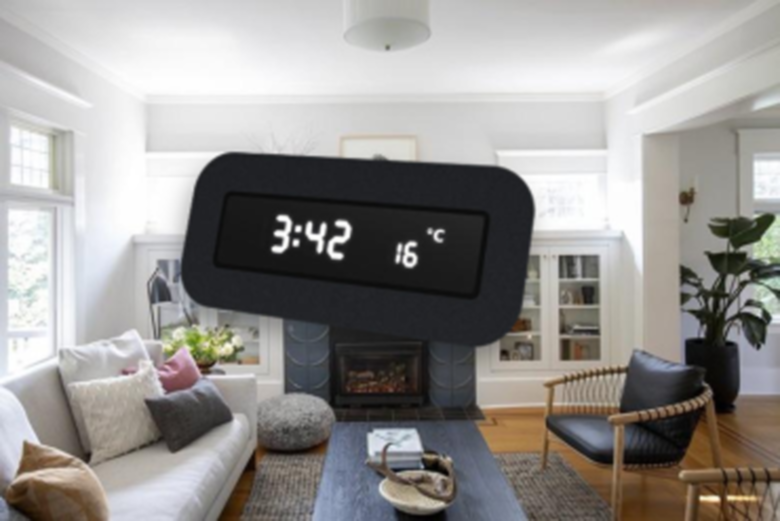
3.42
